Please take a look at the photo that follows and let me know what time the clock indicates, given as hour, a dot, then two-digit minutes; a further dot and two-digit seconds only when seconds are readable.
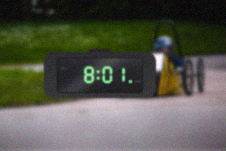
8.01
